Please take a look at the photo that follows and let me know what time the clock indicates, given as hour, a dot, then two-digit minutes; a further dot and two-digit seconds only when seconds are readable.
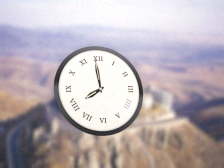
7.59
